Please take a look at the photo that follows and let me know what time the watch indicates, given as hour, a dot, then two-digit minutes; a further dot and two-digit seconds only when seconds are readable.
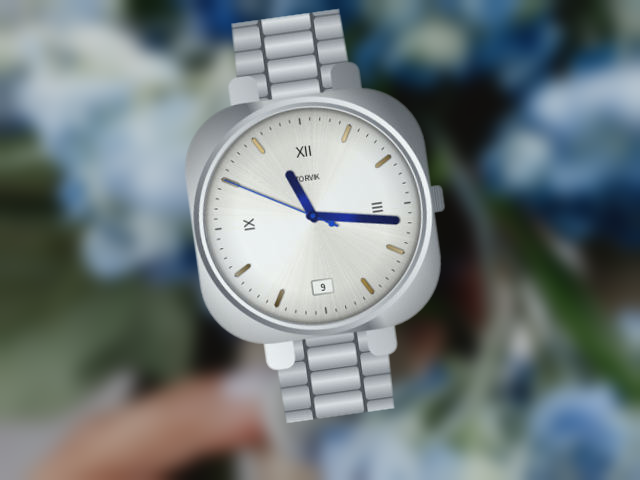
11.16.50
